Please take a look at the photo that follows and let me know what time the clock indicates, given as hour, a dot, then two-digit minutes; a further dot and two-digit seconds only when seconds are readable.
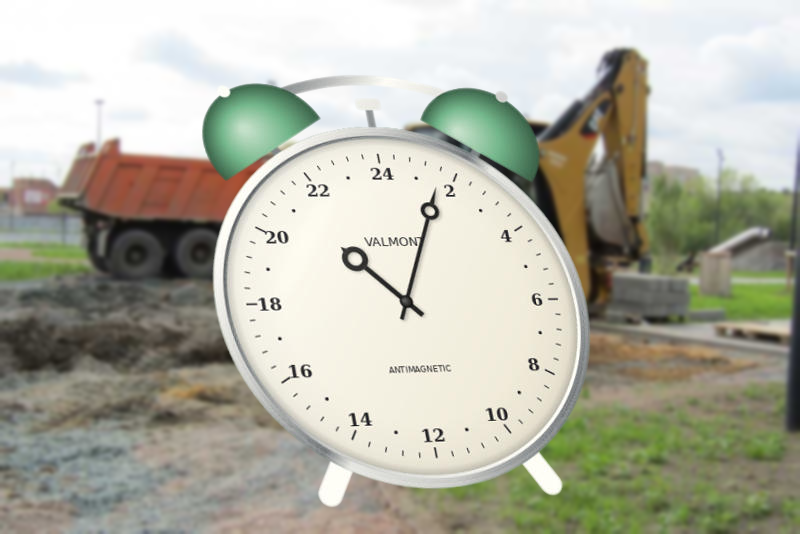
21.04
